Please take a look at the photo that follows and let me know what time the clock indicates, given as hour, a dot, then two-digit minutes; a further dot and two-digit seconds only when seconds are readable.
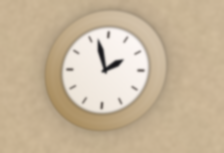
1.57
